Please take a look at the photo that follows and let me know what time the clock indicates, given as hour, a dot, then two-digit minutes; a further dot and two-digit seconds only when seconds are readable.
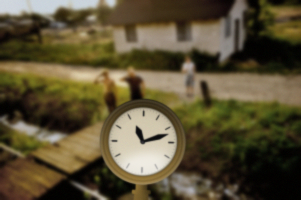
11.12
